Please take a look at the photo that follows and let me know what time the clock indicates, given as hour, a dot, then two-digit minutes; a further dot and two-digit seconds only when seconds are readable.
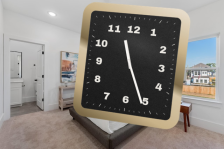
11.26
